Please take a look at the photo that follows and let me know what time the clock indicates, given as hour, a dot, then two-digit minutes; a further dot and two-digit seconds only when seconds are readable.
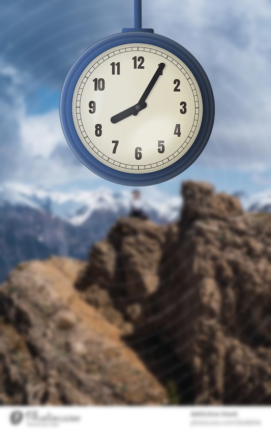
8.05
